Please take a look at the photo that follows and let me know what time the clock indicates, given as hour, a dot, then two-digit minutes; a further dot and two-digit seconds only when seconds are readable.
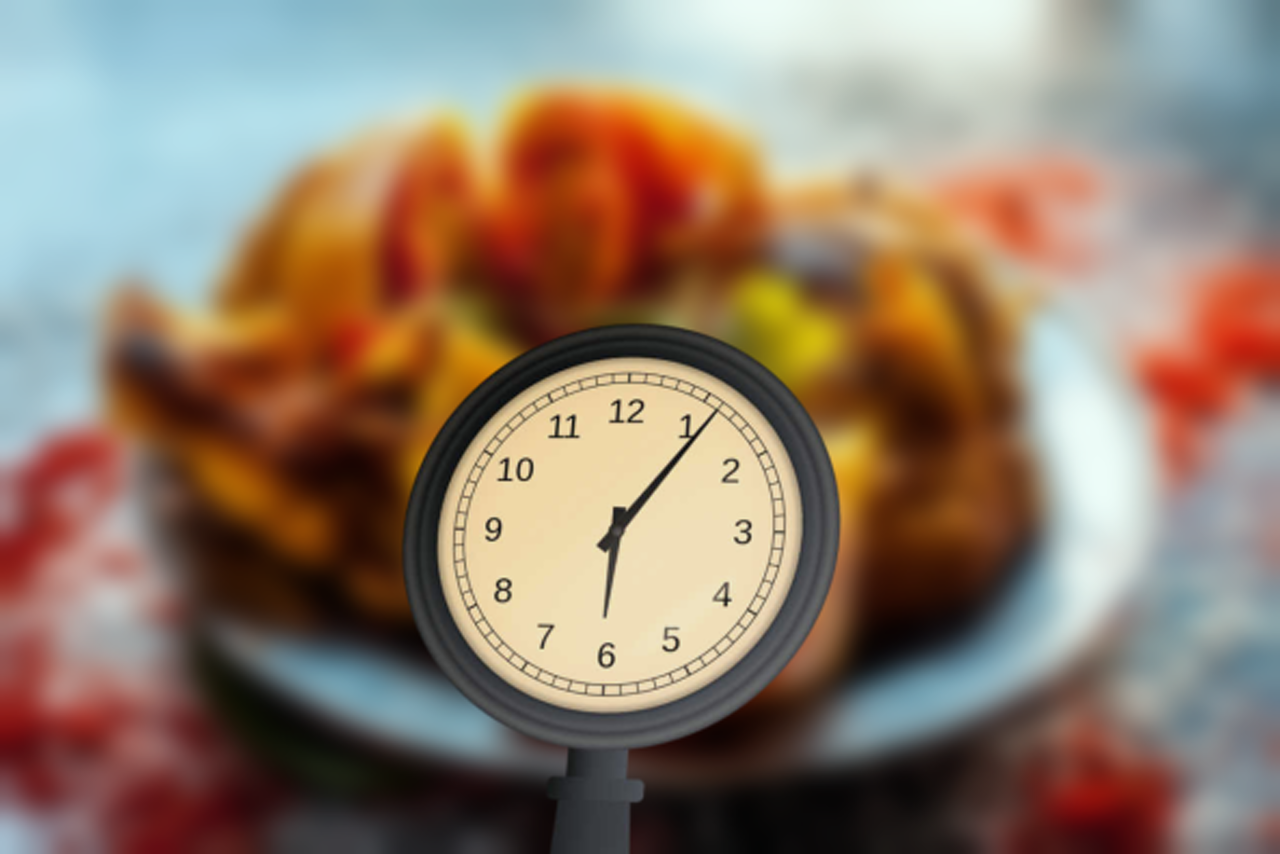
6.06
